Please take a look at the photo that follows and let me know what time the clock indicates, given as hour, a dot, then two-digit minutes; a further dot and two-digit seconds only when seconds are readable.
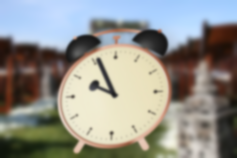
9.56
